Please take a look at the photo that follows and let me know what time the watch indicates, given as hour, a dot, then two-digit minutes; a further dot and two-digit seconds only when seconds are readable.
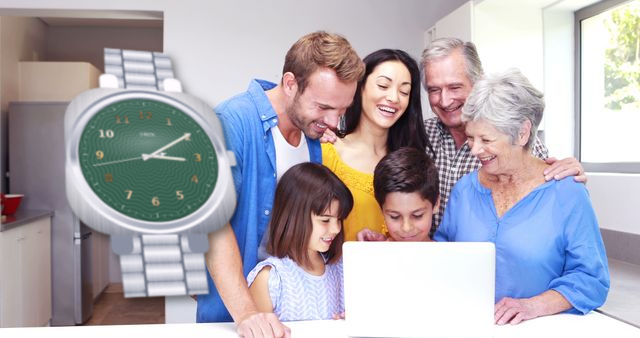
3.09.43
